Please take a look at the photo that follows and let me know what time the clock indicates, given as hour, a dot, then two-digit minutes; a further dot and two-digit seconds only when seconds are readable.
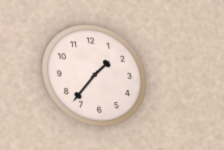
1.37
